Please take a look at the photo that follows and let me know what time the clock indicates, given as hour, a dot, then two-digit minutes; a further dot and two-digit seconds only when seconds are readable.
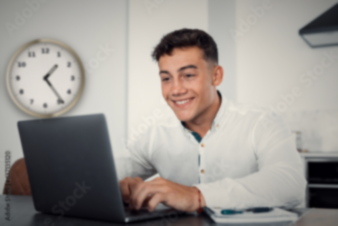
1.24
